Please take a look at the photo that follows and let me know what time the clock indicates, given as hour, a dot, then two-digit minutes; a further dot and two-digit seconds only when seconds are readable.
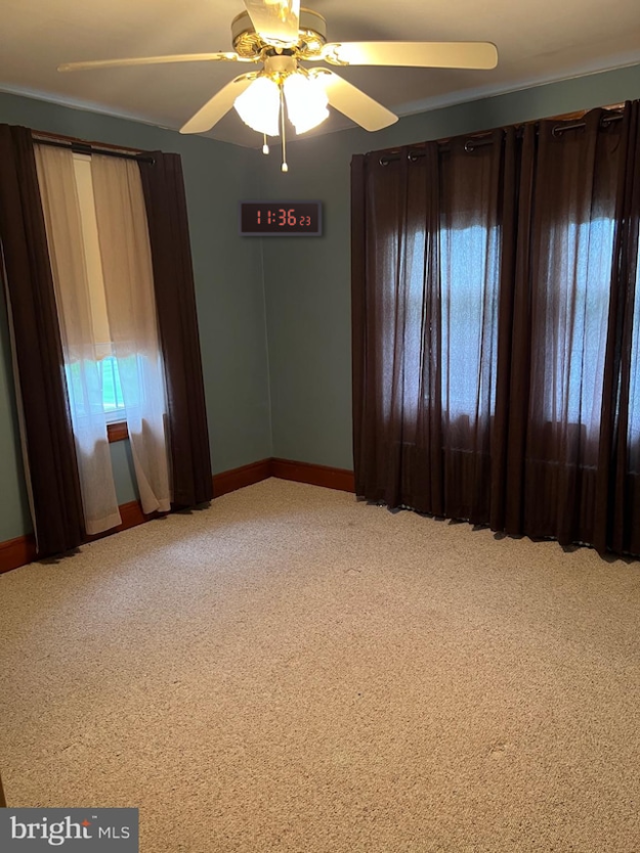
11.36.23
